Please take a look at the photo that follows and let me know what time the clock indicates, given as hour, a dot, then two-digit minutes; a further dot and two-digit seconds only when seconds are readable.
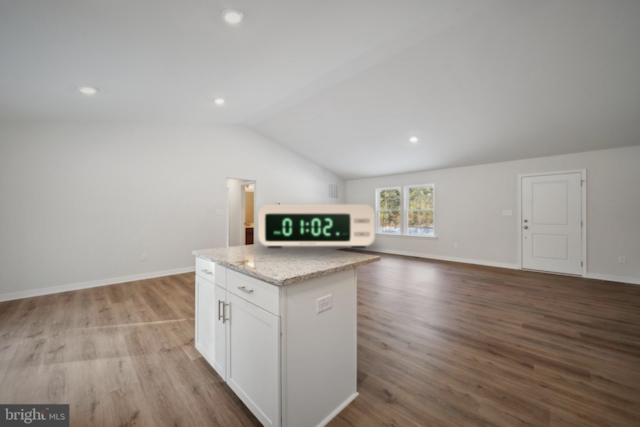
1.02
